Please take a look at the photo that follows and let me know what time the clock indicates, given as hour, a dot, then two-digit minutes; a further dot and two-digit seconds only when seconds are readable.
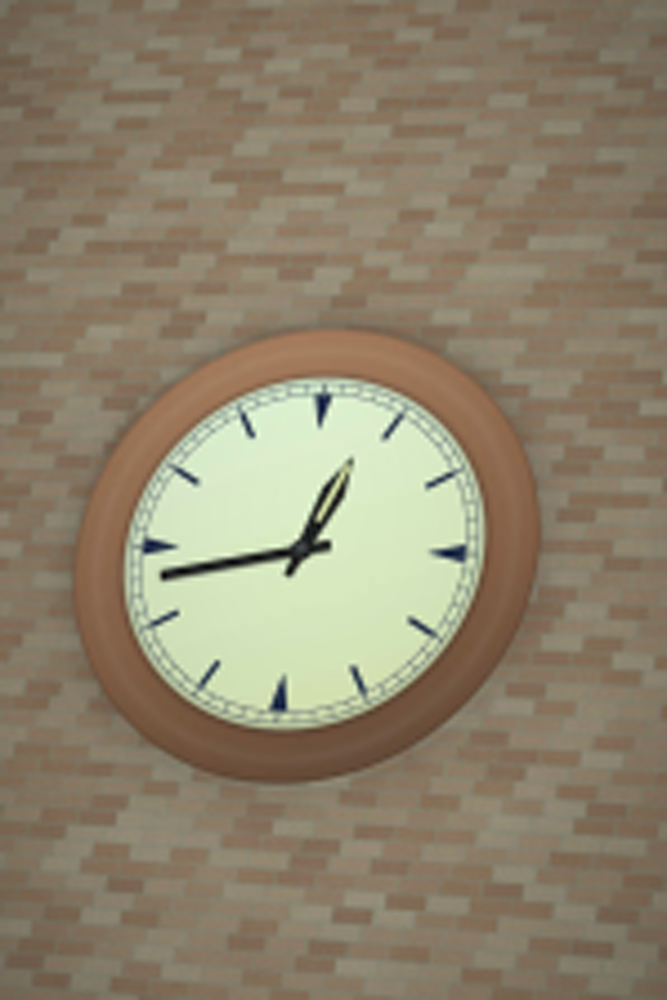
12.43
